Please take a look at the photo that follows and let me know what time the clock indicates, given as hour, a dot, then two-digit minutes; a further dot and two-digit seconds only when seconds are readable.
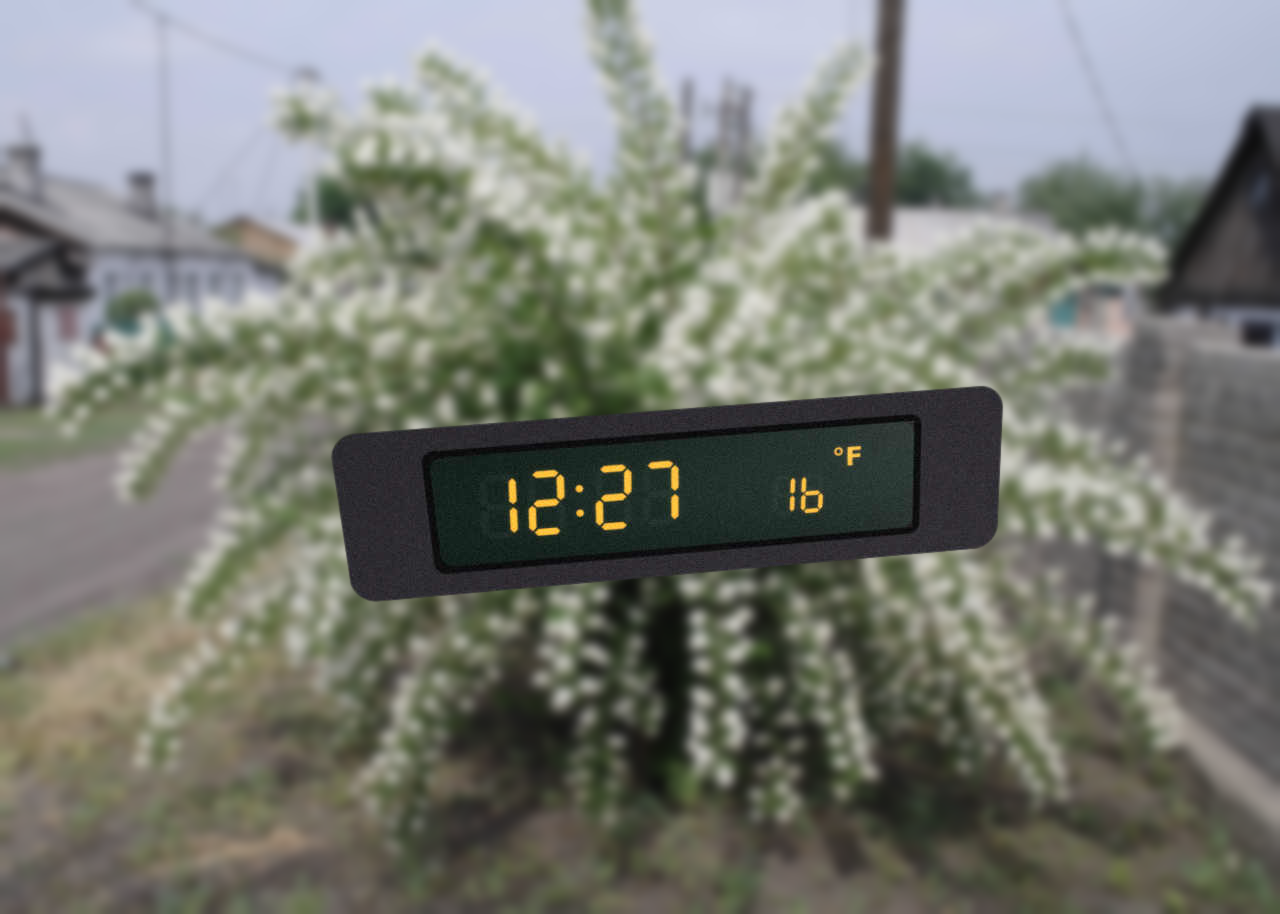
12.27
